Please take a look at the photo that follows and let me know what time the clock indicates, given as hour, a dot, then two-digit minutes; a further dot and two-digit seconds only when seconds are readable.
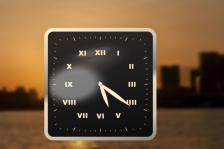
5.21
